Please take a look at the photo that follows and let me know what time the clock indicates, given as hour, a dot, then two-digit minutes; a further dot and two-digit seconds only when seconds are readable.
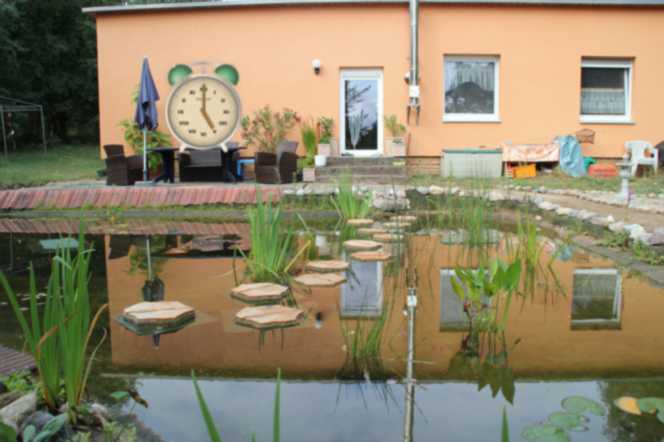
5.00
